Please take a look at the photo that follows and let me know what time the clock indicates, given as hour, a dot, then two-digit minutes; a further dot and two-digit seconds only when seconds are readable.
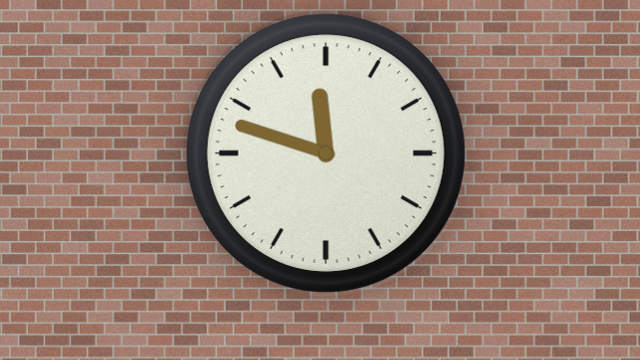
11.48
